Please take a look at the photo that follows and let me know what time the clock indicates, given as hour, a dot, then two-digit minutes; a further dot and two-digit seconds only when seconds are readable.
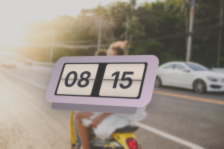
8.15
